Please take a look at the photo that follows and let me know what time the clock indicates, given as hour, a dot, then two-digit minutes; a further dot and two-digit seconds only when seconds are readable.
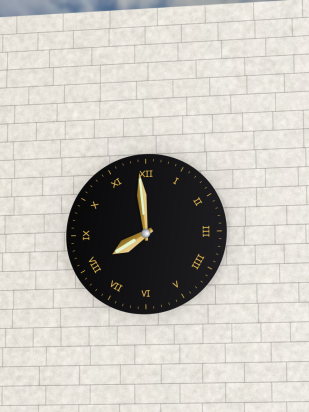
7.59
